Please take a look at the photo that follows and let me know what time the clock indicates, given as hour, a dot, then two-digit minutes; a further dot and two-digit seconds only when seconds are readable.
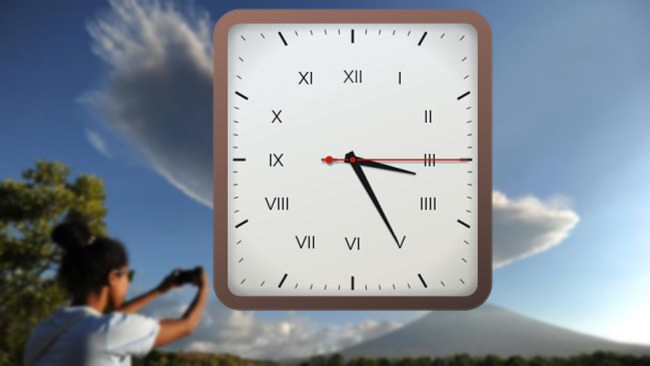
3.25.15
